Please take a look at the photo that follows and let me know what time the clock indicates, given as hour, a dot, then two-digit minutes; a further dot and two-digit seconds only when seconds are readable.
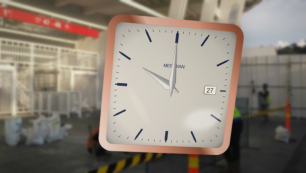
10.00
